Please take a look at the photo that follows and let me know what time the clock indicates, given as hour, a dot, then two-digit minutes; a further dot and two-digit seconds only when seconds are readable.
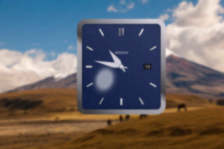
10.47
